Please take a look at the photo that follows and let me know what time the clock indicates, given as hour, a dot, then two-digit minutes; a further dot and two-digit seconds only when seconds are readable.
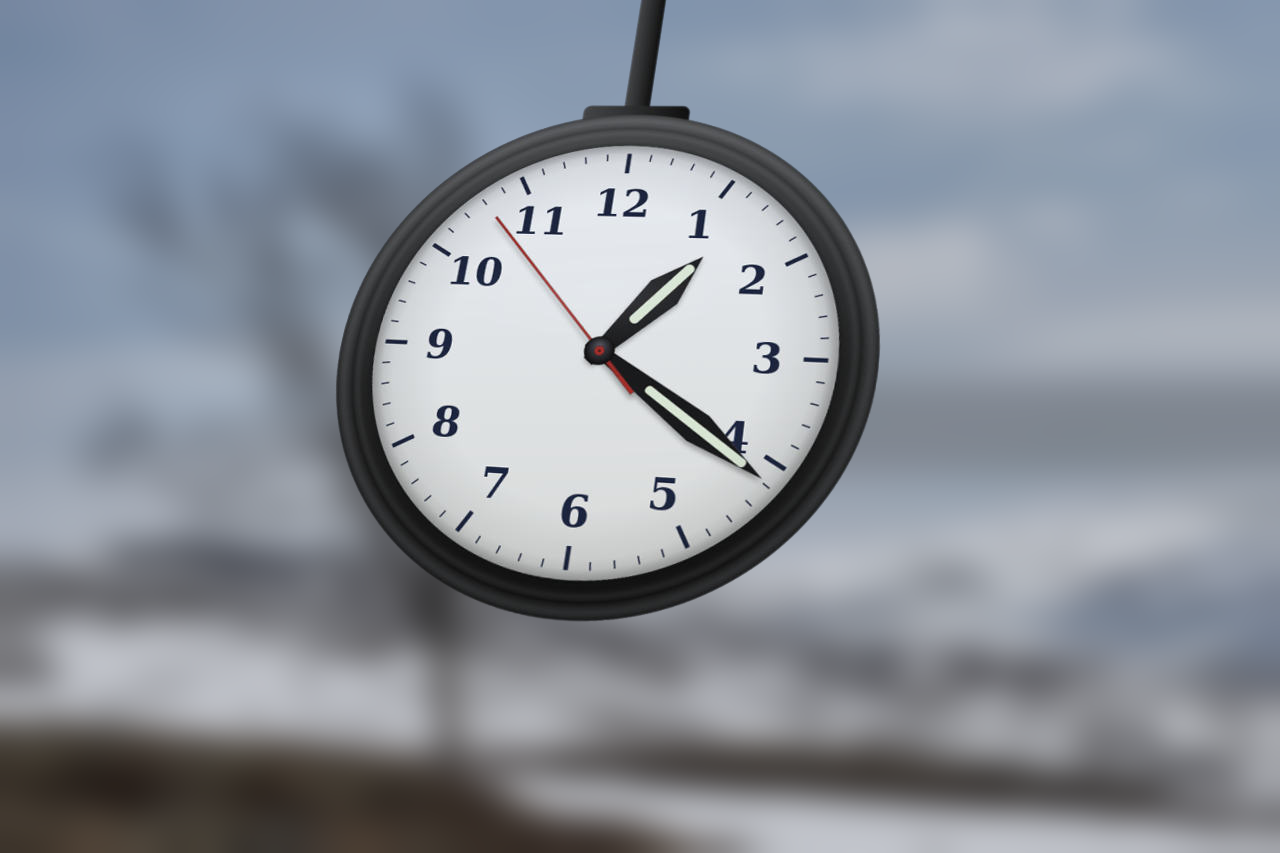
1.20.53
